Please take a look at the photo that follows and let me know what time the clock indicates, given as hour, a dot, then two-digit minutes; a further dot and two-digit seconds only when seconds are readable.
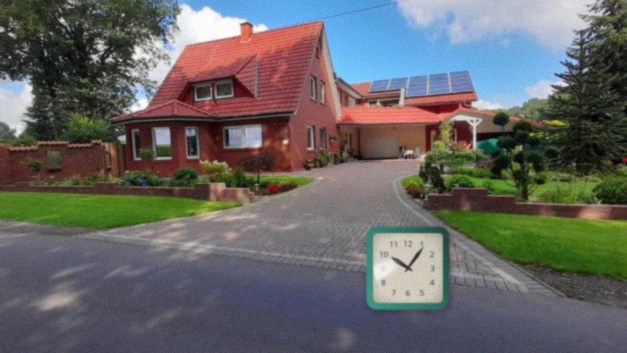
10.06
